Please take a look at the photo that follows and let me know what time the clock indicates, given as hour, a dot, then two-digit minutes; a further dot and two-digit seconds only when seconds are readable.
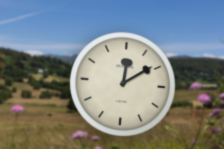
12.09
